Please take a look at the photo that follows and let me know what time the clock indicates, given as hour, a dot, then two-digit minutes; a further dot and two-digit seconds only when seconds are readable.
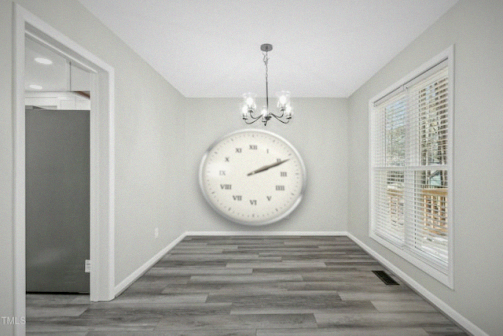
2.11
